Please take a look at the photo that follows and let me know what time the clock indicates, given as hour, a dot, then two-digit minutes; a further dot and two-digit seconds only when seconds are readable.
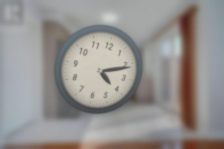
4.11
